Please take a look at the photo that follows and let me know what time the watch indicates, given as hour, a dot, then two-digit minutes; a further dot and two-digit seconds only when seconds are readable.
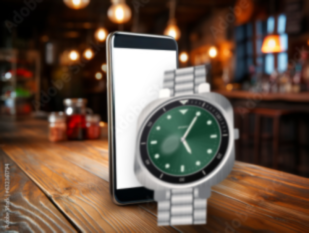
5.05
